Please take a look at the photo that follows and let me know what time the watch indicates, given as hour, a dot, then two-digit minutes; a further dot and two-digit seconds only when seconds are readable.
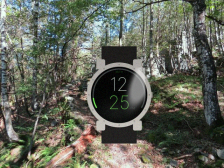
12.25
